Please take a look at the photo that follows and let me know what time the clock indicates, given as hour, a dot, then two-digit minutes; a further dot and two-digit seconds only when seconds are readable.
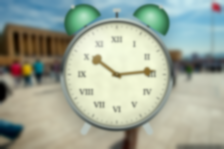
10.14
